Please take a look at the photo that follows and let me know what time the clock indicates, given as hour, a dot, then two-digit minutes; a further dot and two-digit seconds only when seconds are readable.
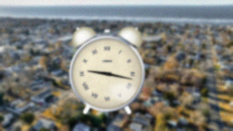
9.17
